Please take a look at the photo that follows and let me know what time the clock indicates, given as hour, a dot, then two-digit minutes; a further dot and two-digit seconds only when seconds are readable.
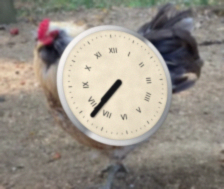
7.38
